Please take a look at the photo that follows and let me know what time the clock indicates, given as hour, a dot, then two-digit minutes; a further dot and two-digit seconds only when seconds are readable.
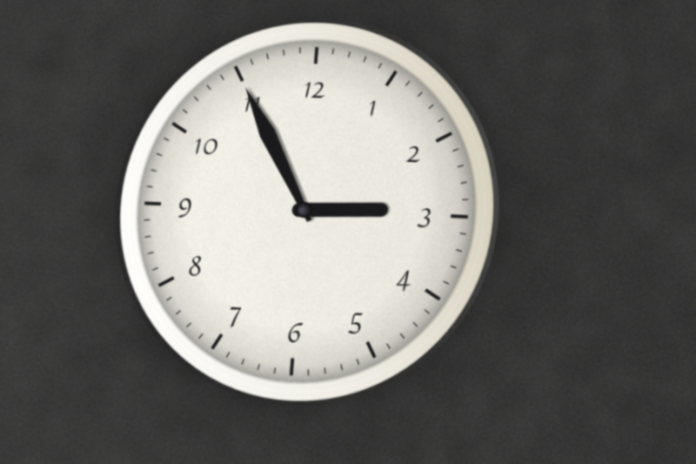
2.55
